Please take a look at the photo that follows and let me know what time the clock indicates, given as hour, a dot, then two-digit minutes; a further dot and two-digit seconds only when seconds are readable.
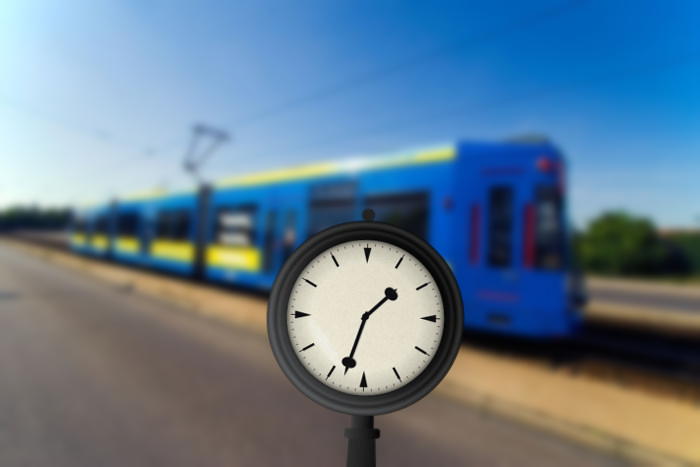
1.33
